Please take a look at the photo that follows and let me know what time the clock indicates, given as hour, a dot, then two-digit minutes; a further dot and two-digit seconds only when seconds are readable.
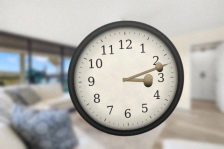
3.12
